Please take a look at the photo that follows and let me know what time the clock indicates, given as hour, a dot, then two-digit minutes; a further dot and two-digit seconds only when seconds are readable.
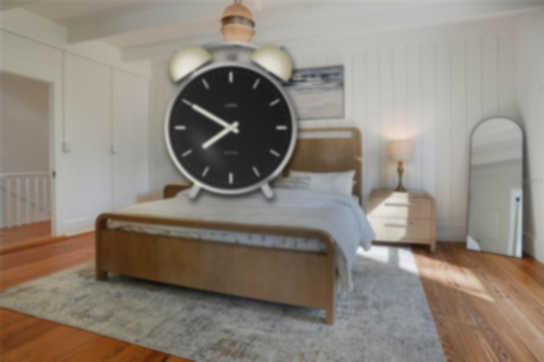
7.50
